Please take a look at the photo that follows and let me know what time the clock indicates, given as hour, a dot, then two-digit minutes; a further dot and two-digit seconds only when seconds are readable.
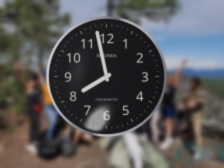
7.58
